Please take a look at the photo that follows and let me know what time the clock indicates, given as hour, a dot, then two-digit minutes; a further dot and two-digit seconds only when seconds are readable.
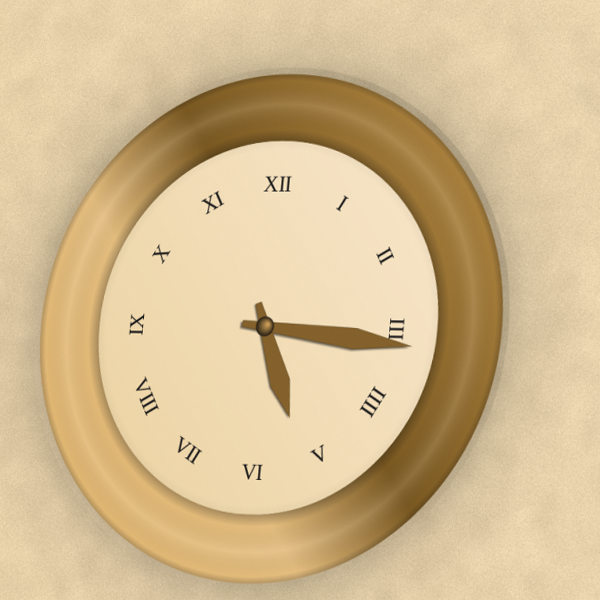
5.16
